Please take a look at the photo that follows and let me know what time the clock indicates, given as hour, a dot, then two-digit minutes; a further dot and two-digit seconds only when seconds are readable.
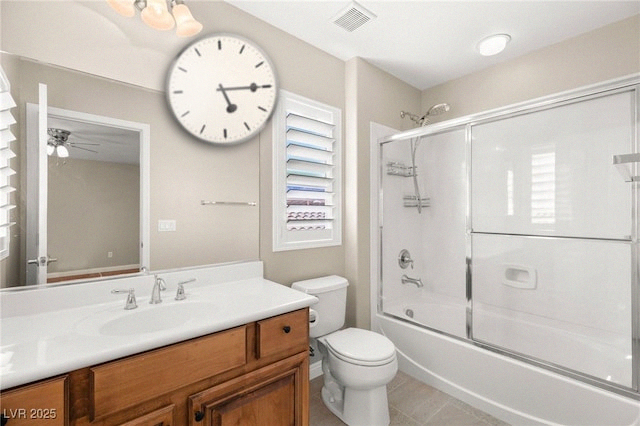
5.15
